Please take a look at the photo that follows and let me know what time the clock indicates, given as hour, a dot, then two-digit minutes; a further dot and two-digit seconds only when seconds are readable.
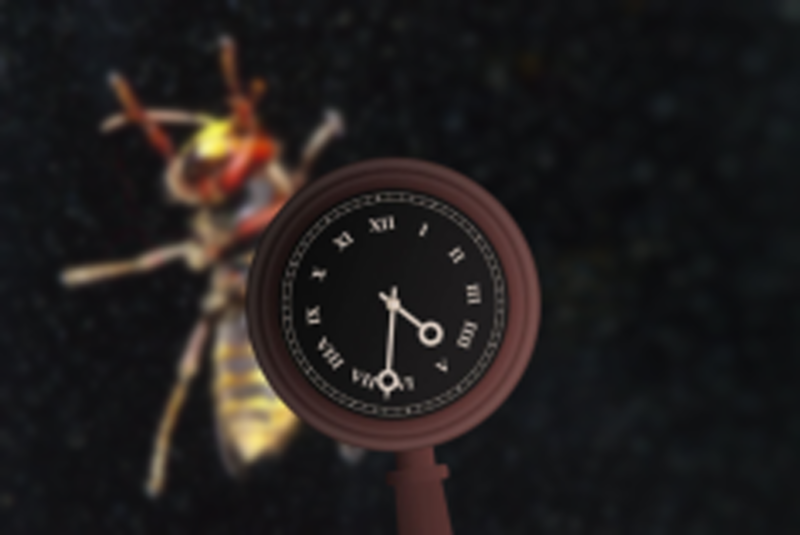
4.32
